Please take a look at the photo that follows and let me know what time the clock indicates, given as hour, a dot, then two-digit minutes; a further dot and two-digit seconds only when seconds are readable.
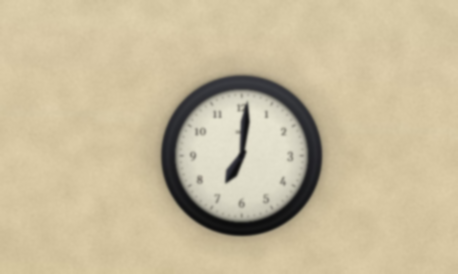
7.01
